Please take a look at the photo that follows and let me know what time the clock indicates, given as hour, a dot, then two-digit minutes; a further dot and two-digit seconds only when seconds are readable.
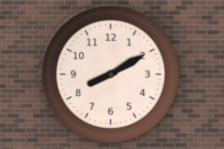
8.10
